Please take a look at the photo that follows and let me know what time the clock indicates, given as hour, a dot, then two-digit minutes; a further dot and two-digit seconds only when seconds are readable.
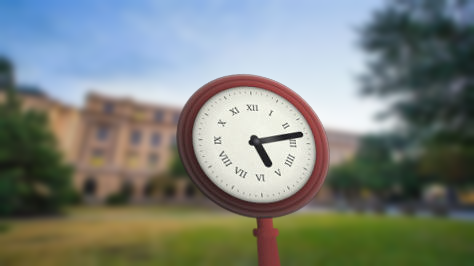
5.13
